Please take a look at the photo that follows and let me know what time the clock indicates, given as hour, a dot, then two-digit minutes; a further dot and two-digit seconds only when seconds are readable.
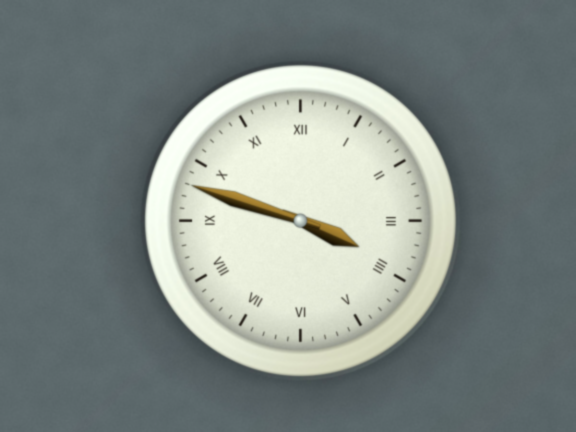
3.48
